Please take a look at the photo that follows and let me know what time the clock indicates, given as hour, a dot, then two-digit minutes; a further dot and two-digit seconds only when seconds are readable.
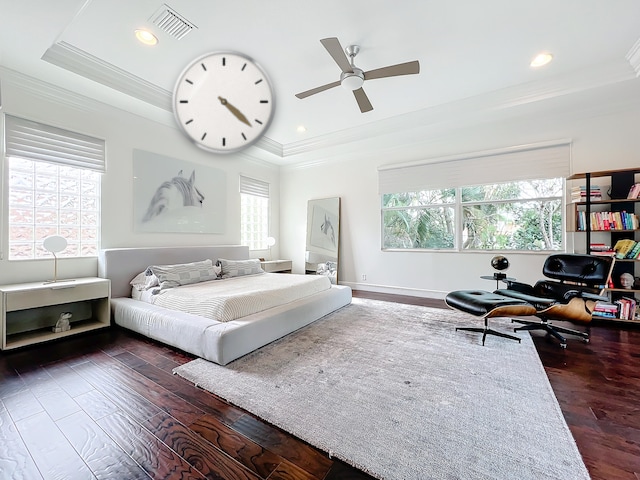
4.22
